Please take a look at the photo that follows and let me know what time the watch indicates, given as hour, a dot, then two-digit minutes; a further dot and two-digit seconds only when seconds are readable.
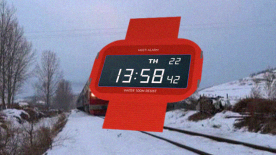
13.58.42
